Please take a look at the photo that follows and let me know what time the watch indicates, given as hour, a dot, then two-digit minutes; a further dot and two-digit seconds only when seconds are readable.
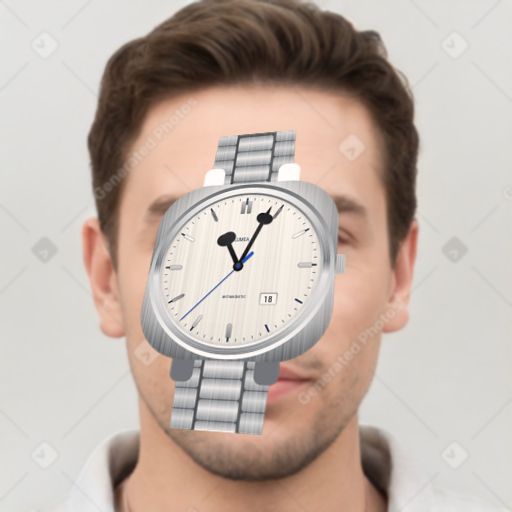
11.03.37
